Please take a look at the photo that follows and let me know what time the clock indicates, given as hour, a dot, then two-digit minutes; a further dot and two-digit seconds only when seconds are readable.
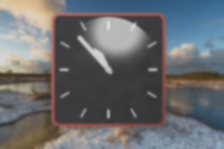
10.53
